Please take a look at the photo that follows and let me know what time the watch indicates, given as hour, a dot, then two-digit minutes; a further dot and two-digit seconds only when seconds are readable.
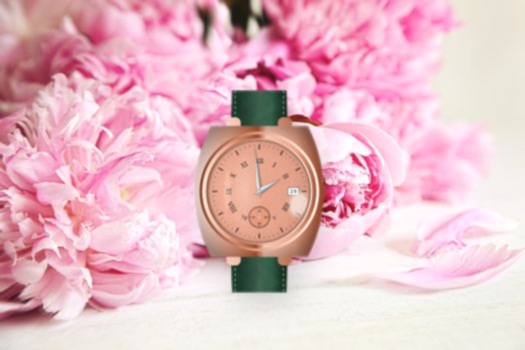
1.59
